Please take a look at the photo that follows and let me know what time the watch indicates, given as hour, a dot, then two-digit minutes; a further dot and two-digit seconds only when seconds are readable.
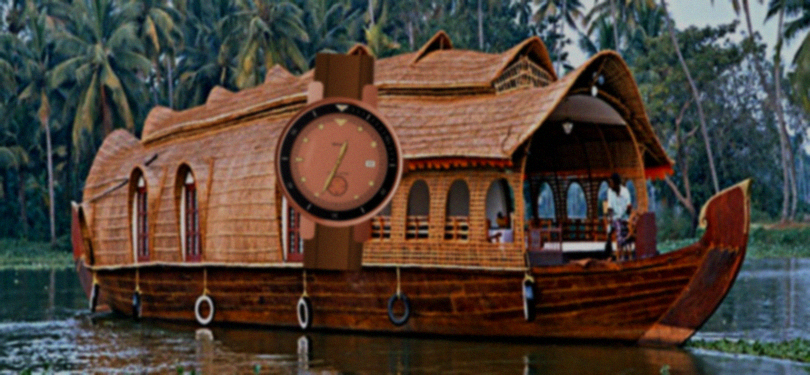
12.34
